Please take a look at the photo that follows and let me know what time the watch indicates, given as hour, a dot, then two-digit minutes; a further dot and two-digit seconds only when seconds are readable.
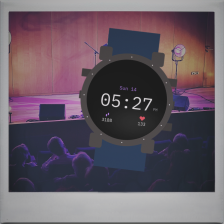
5.27
